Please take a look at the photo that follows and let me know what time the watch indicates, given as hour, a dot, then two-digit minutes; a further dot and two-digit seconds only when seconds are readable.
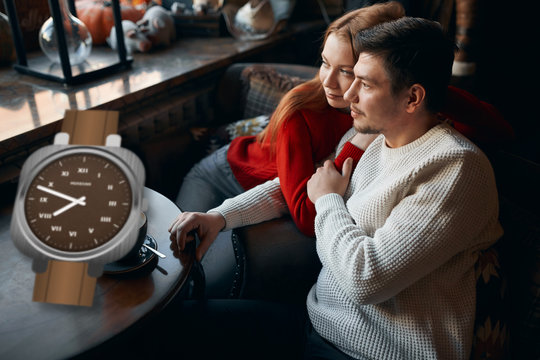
7.48
